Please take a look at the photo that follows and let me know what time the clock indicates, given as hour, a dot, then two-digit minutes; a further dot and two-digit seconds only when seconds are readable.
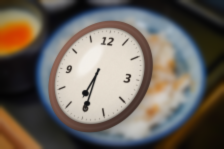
6.30
